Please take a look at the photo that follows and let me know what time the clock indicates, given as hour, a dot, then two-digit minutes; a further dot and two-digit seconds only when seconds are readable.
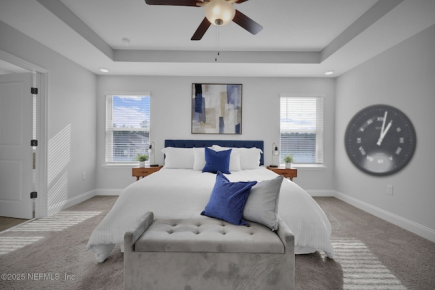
1.02
